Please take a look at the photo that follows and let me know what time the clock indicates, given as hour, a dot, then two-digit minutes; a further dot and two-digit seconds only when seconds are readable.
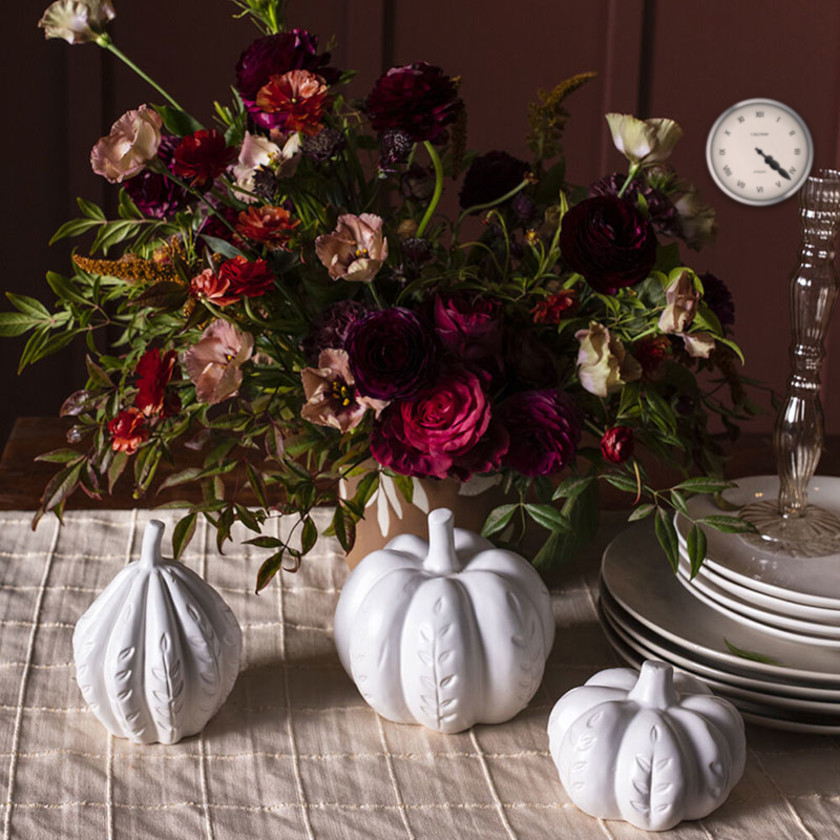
4.22
